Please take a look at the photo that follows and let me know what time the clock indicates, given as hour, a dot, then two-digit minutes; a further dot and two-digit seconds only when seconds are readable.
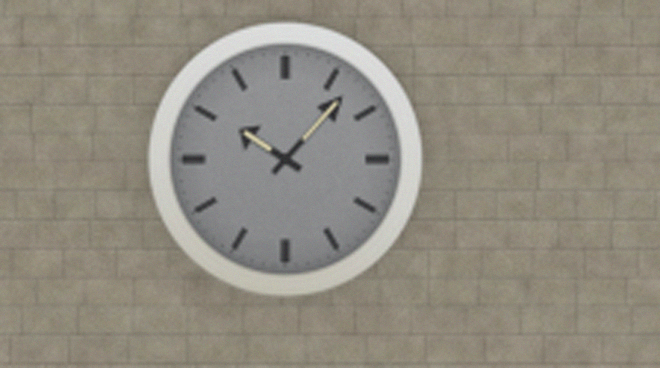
10.07
